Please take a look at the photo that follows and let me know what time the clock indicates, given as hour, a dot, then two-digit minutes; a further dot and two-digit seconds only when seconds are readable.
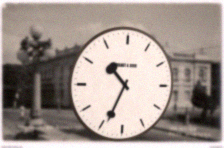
10.34
